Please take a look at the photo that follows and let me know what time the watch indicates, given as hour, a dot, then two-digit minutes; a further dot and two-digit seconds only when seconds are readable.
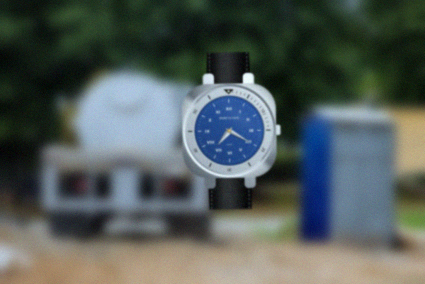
7.20
